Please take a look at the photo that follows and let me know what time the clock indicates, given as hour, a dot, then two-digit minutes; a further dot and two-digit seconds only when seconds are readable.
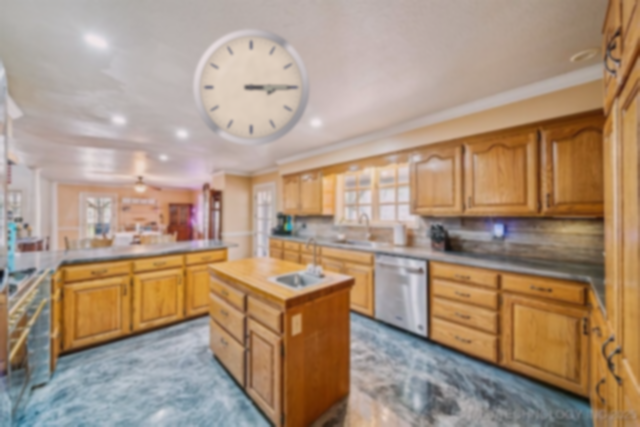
3.15
